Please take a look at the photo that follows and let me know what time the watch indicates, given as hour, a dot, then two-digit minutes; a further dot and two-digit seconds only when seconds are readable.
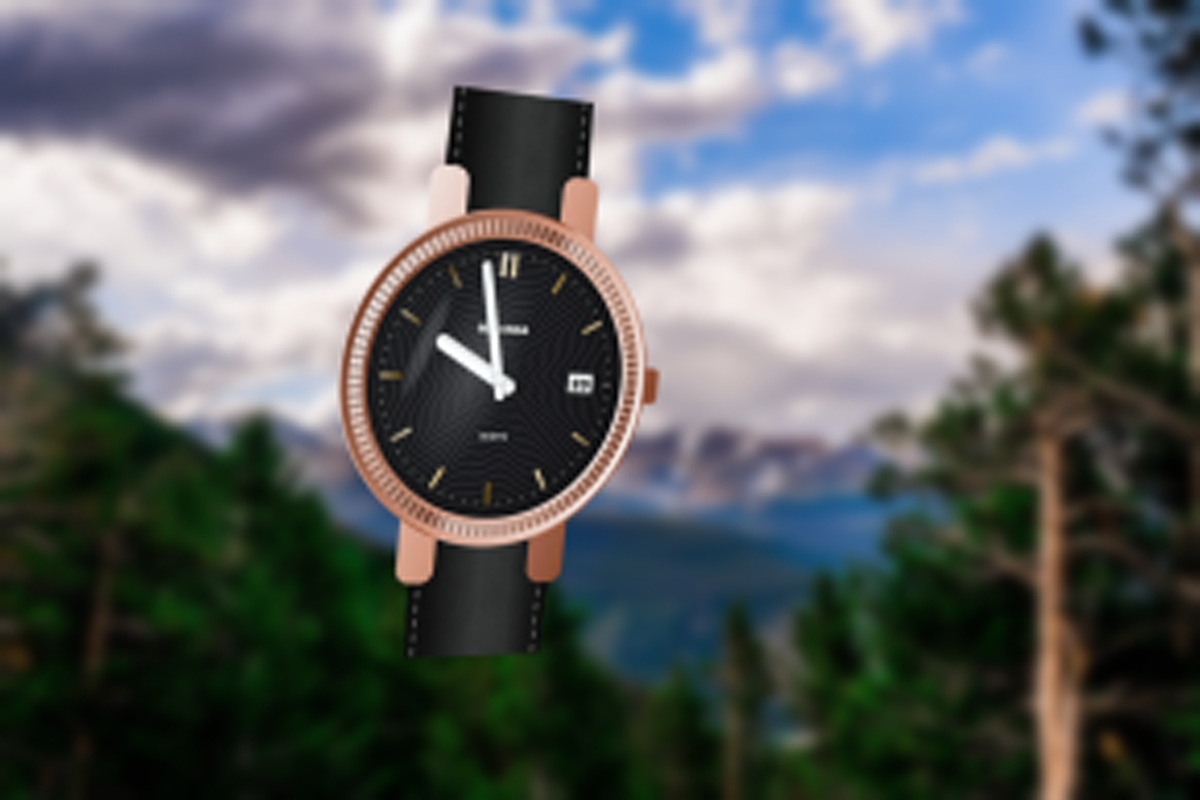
9.58
